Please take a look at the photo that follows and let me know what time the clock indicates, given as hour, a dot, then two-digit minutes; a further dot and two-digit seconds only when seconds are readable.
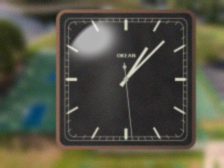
1.07.29
